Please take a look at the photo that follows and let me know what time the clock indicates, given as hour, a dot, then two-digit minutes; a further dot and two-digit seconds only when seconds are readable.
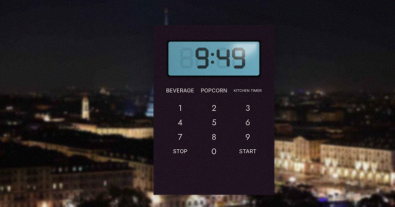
9.49
